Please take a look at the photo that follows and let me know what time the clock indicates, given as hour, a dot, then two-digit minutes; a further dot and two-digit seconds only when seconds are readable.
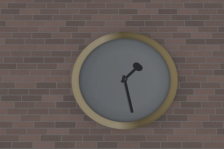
1.28
